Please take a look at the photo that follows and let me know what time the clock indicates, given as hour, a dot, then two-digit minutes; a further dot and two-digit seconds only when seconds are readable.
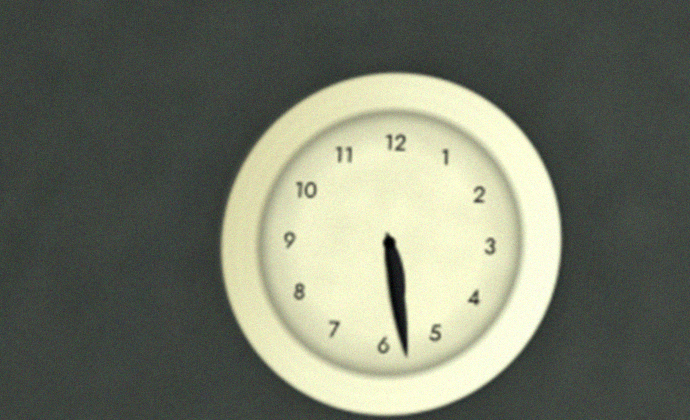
5.28
